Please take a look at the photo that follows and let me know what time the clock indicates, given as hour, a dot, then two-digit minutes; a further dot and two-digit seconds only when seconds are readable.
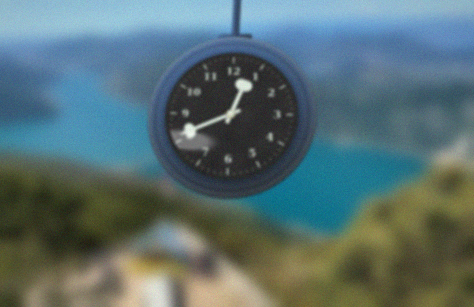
12.41
